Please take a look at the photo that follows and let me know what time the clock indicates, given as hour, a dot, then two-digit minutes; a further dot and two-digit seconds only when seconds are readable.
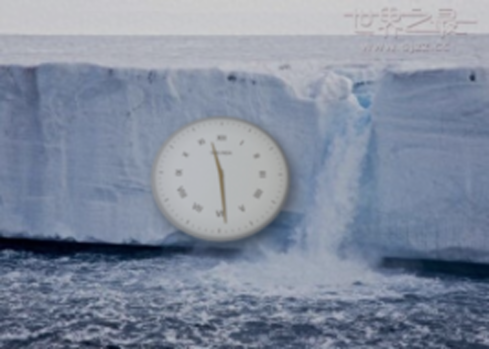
11.29
